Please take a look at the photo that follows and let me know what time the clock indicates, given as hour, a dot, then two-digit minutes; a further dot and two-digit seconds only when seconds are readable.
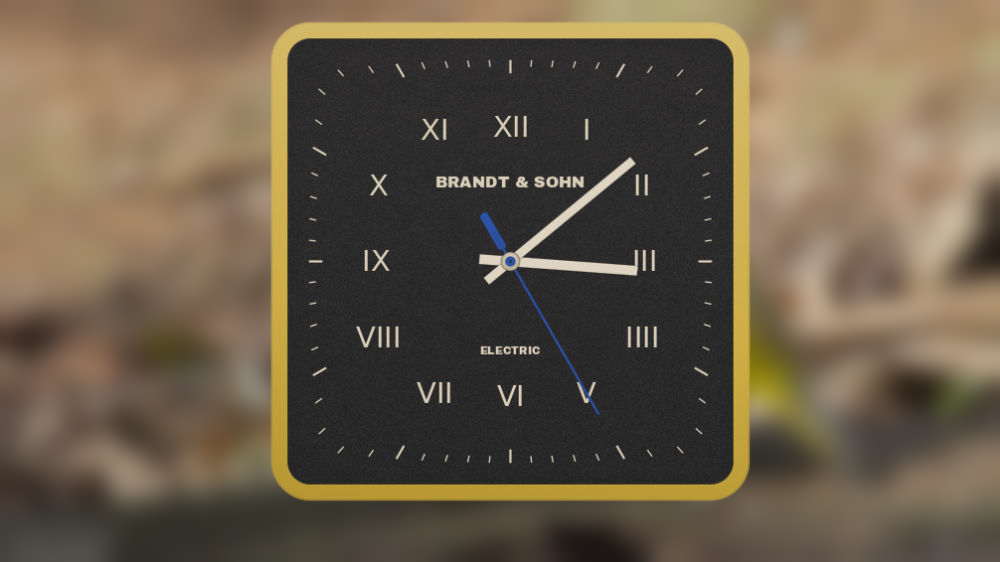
3.08.25
